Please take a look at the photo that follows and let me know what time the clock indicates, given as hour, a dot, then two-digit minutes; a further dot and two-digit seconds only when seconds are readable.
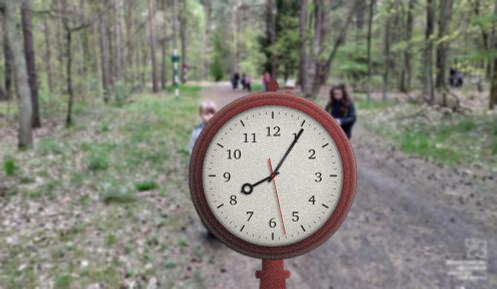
8.05.28
